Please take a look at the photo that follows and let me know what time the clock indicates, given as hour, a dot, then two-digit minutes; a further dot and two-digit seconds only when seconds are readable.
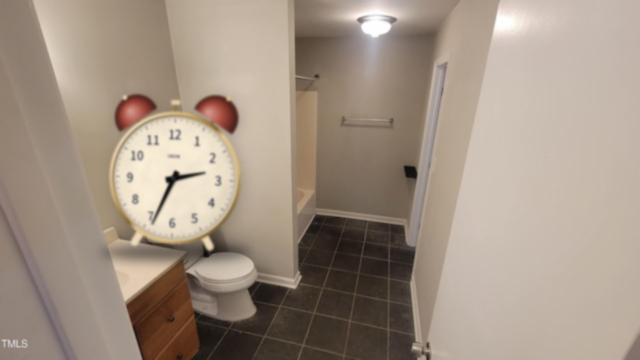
2.34
